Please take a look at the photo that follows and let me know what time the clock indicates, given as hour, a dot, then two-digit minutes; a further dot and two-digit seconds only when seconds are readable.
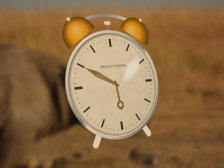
5.50
